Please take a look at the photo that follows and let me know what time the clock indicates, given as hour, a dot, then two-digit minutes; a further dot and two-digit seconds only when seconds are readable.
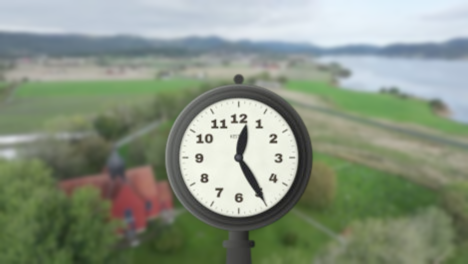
12.25
